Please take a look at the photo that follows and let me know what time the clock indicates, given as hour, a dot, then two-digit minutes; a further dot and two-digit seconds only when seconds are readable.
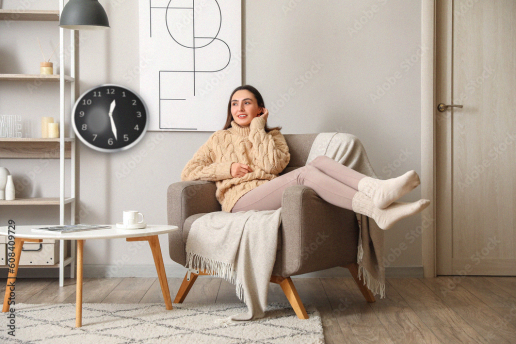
12.28
